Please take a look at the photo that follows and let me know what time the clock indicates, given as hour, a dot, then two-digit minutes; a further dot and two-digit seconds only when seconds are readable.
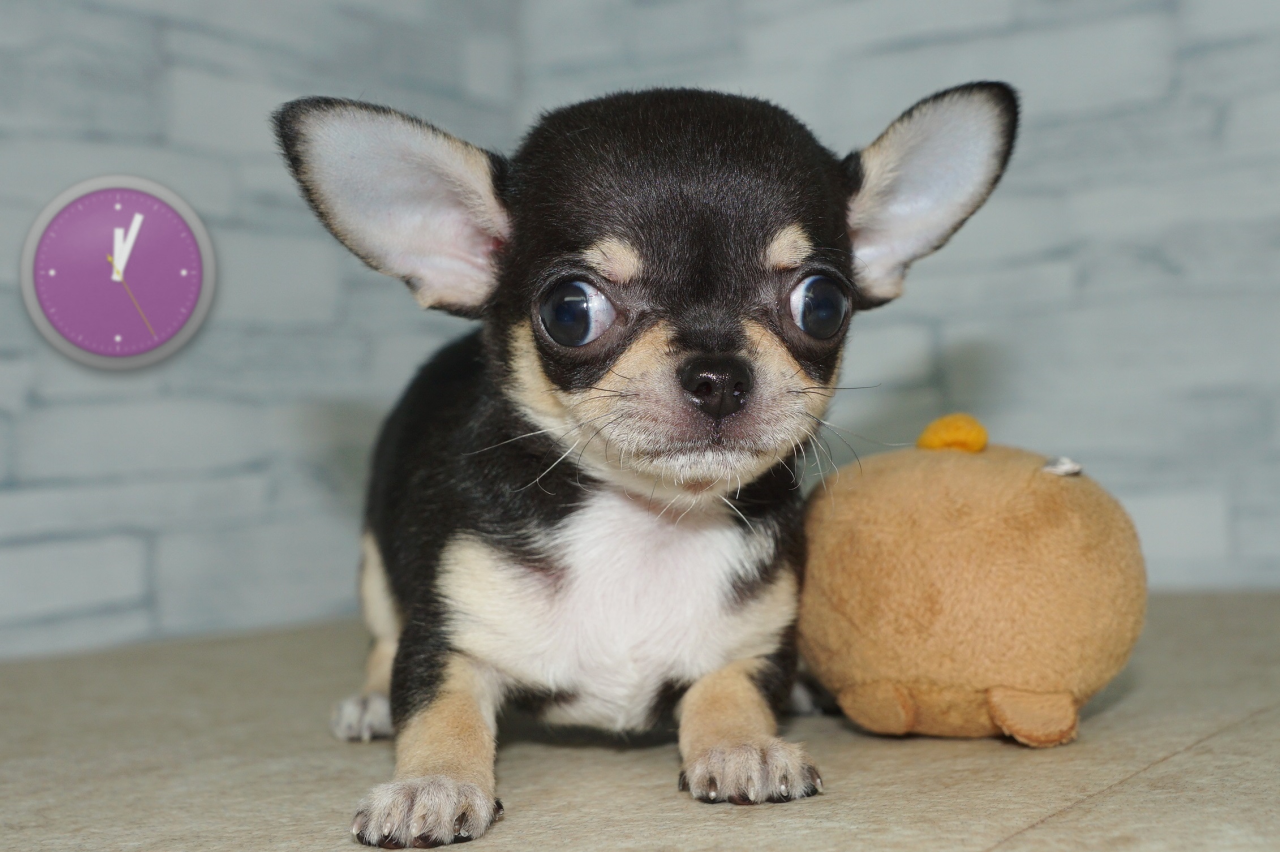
12.03.25
